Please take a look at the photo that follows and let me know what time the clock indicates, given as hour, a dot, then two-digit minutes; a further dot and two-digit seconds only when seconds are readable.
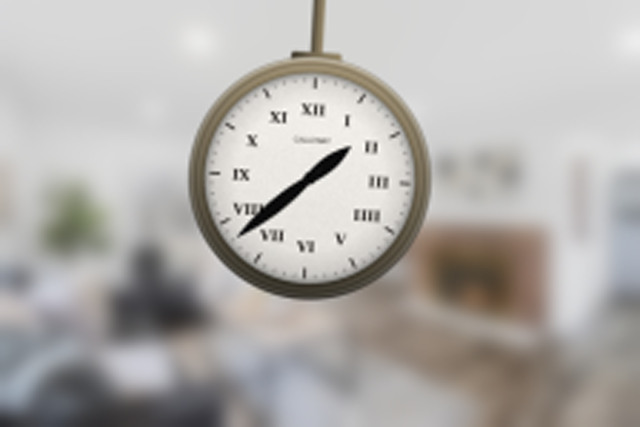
1.38
